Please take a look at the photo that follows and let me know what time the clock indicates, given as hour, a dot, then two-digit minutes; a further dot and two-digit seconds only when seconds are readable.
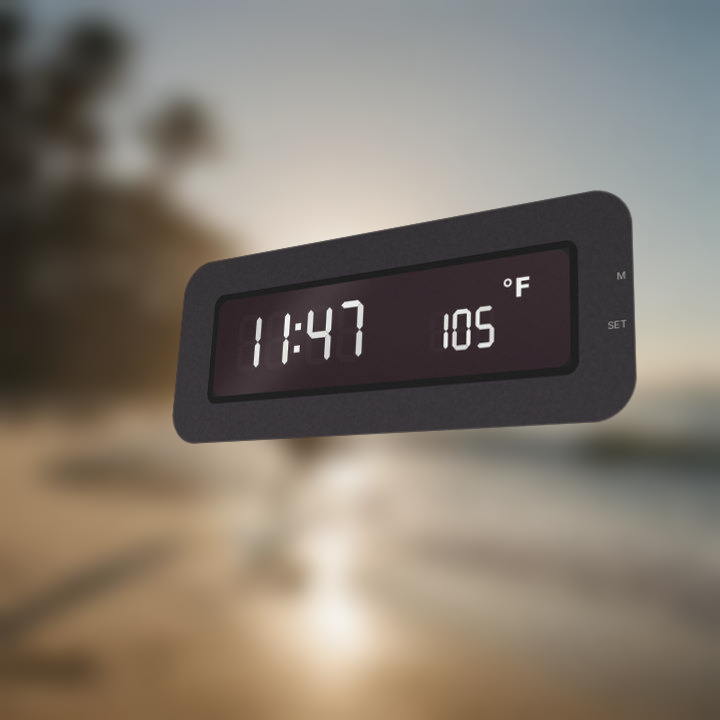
11.47
